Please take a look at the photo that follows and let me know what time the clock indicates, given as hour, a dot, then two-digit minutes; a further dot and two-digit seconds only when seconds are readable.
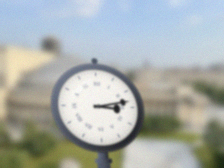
3.13
